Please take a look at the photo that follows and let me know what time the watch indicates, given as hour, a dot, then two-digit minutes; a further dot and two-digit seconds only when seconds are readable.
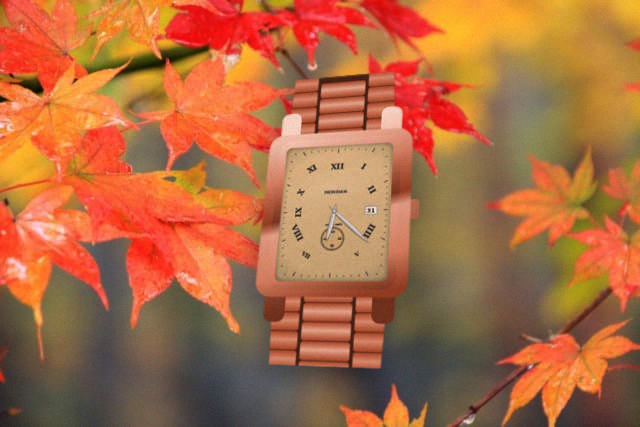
6.22
